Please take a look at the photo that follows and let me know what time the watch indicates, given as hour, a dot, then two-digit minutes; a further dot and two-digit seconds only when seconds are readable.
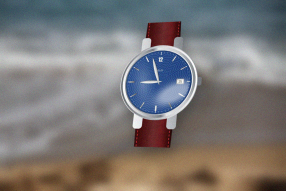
8.57
